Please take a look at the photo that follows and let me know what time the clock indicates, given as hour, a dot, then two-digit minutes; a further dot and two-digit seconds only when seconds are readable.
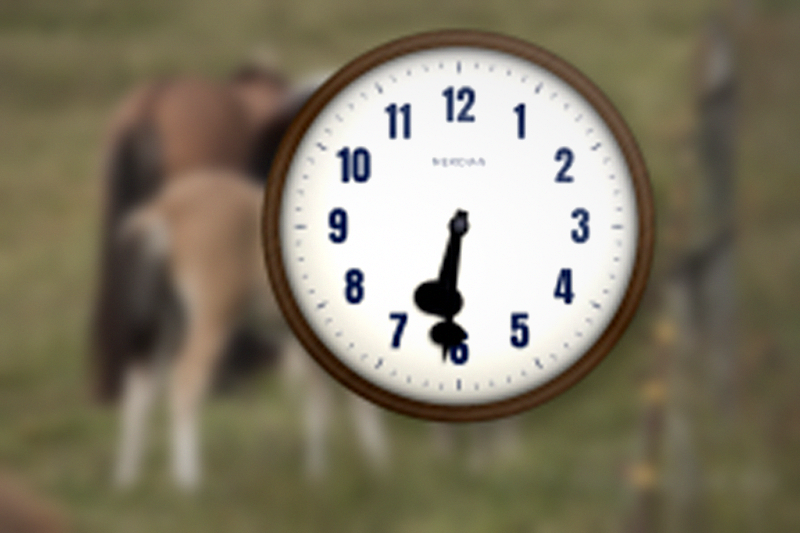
6.31
